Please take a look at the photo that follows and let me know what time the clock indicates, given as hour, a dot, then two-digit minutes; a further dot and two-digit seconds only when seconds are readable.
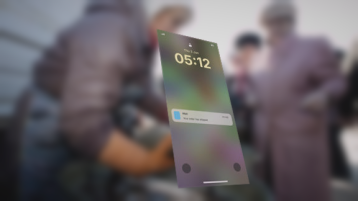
5.12
